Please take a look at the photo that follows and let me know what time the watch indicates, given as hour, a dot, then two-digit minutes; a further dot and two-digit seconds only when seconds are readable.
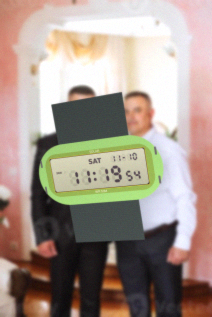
11.19.54
